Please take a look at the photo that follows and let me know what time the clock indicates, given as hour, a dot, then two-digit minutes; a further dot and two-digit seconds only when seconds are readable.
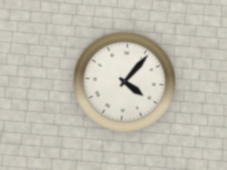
4.06
